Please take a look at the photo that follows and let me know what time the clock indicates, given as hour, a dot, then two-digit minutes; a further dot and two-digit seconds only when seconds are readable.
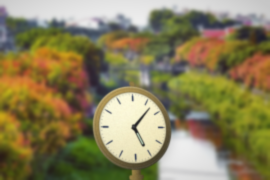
5.07
